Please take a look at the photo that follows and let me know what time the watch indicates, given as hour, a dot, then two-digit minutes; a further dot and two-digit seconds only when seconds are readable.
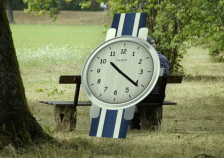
10.21
